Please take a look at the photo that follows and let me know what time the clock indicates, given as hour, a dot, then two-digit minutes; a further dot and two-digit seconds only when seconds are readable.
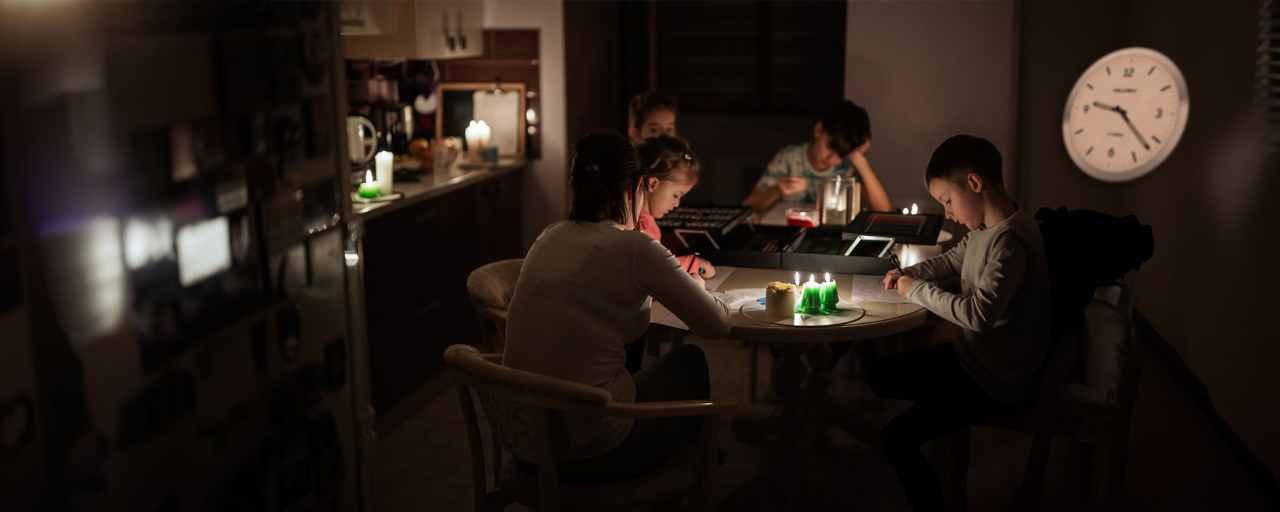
9.22
